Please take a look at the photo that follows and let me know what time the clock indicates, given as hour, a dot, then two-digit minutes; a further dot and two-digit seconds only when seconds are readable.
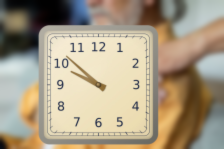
9.52
